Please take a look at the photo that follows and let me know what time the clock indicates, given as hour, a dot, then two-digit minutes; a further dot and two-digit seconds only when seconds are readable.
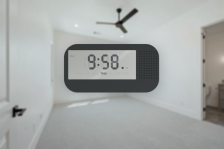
9.58
